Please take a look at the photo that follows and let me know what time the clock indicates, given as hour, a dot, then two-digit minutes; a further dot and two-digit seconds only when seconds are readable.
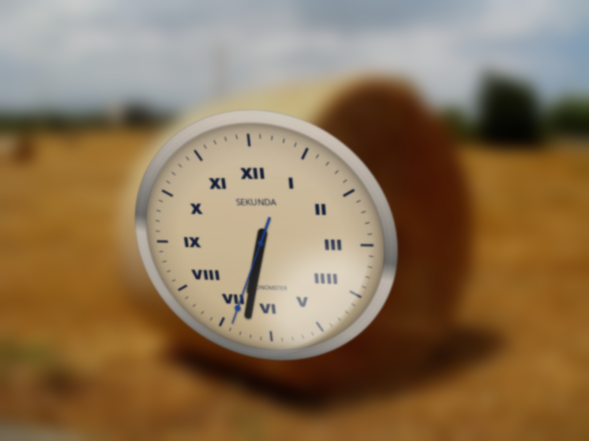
6.32.34
